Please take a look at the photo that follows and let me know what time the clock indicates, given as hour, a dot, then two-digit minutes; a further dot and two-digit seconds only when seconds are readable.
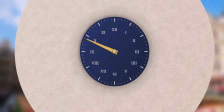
9.49
